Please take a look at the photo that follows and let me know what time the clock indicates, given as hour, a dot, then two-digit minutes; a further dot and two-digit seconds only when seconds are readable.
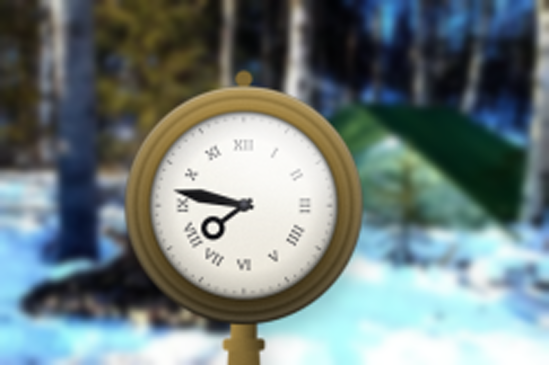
7.47
